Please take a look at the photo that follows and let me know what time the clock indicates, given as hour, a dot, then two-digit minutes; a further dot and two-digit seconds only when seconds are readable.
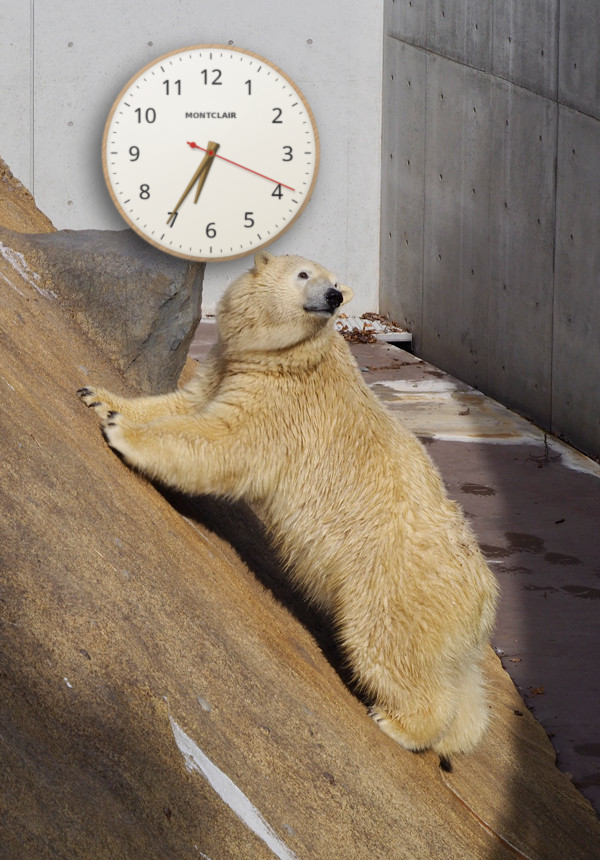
6.35.19
